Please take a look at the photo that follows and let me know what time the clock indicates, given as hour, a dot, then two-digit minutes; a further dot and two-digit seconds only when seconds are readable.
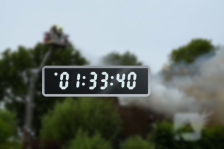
1.33.40
